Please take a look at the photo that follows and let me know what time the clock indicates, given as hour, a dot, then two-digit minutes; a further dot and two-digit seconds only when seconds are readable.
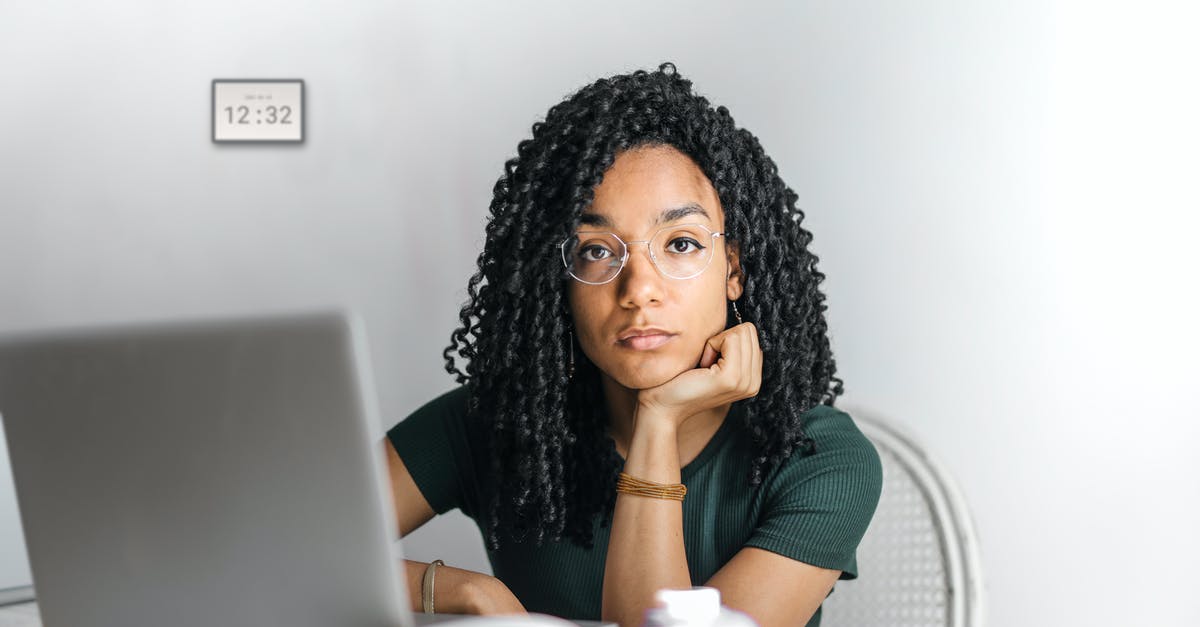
12.32
